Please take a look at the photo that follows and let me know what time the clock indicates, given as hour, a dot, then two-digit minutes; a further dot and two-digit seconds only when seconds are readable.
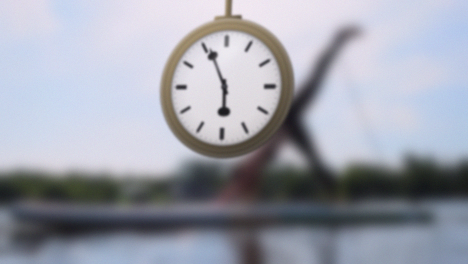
5.56
